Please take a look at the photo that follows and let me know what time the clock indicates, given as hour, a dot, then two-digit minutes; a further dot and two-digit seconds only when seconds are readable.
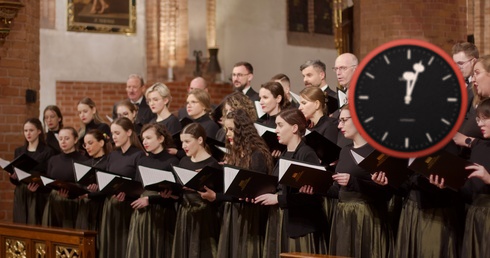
12.03
